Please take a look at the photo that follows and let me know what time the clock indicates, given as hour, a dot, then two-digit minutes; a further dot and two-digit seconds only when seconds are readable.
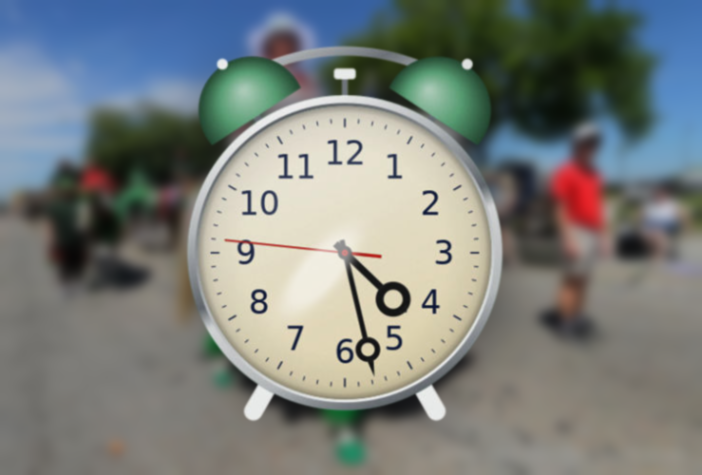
4.27.46
